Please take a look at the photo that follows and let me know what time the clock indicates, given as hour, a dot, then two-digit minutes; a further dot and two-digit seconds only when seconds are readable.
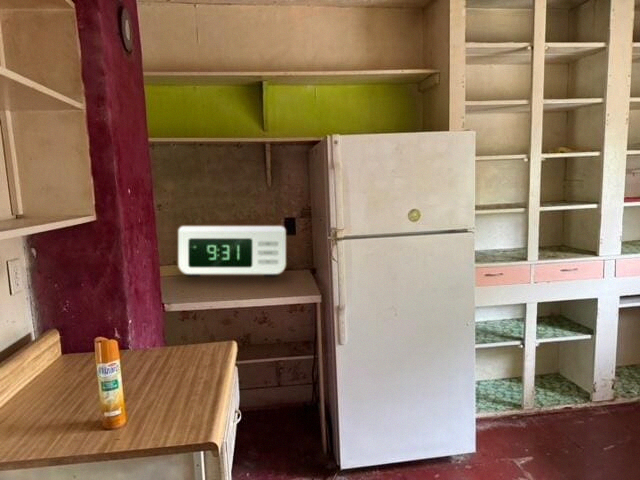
9.31
